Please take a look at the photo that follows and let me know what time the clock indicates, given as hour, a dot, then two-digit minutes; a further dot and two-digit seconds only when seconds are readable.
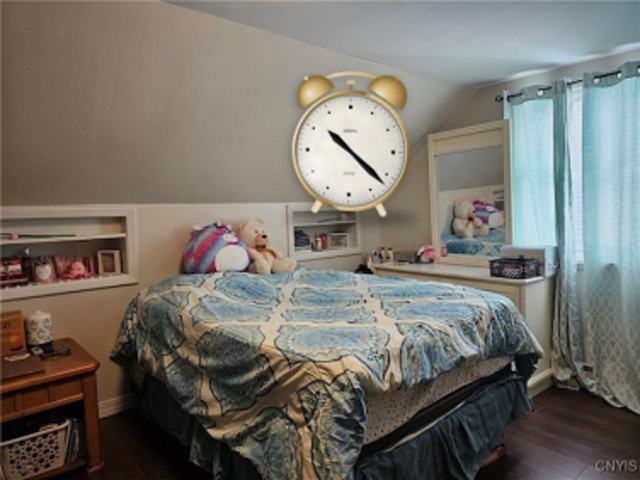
10.22
